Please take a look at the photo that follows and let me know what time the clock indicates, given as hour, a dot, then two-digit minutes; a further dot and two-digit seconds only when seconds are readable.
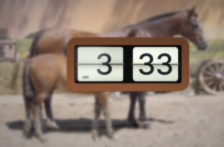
3.33
